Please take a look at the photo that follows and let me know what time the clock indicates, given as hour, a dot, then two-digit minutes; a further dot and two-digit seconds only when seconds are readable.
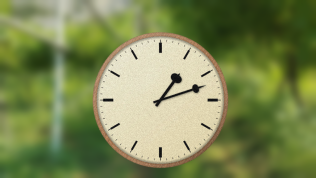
1.12
